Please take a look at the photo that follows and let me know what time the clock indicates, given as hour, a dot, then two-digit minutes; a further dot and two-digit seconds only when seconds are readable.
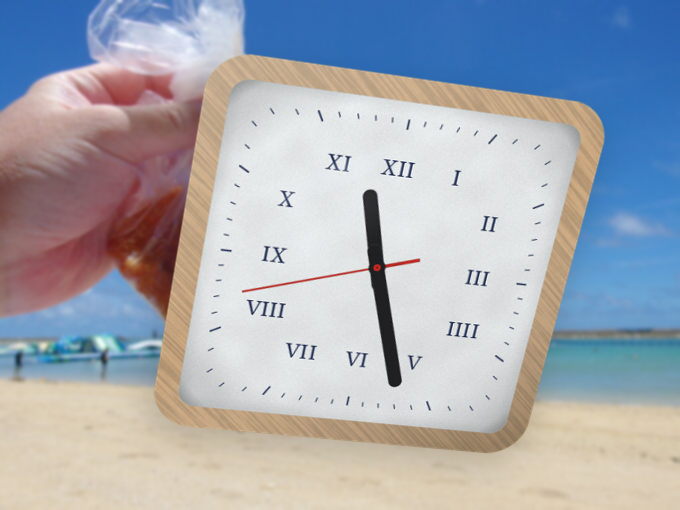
11.26.42
